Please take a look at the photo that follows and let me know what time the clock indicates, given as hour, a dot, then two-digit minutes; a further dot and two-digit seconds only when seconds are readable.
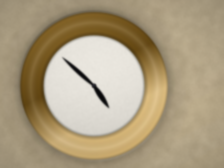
4.52
